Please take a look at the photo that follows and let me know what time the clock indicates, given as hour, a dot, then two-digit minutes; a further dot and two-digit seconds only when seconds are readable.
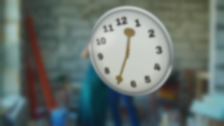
12.35
